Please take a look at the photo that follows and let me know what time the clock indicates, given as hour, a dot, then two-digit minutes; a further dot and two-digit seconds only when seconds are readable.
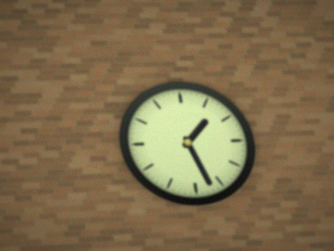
1.27
